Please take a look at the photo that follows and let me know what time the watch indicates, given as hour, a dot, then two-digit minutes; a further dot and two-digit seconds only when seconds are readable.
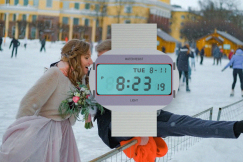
8.23.19
